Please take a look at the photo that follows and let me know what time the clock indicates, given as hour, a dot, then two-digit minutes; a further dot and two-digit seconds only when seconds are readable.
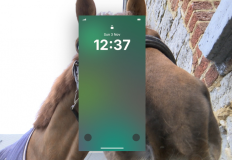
12.37
